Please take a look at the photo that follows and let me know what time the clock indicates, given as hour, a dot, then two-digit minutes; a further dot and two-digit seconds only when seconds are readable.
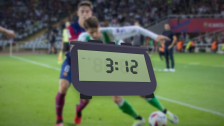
3.12
